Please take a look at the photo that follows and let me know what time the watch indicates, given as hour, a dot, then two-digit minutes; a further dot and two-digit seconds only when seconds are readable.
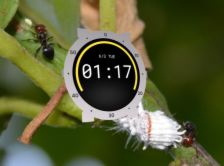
1.17
